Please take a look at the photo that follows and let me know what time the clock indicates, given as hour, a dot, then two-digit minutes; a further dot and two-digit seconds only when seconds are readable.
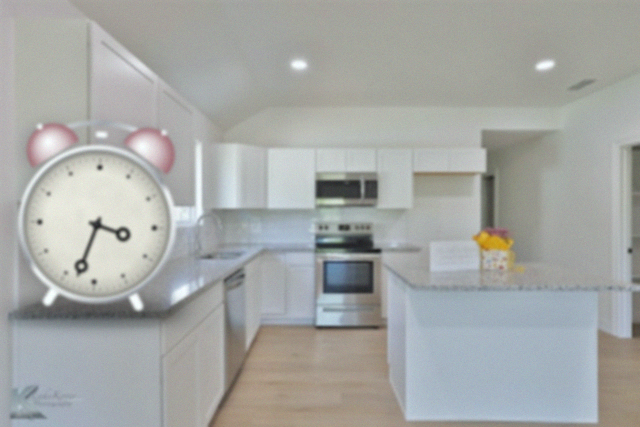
3.33
